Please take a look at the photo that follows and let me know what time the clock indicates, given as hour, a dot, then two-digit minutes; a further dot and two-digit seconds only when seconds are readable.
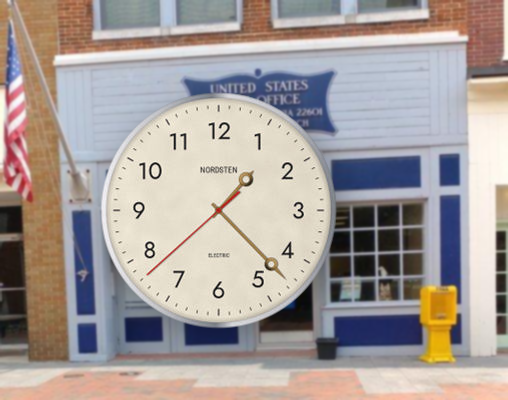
1.22.38
